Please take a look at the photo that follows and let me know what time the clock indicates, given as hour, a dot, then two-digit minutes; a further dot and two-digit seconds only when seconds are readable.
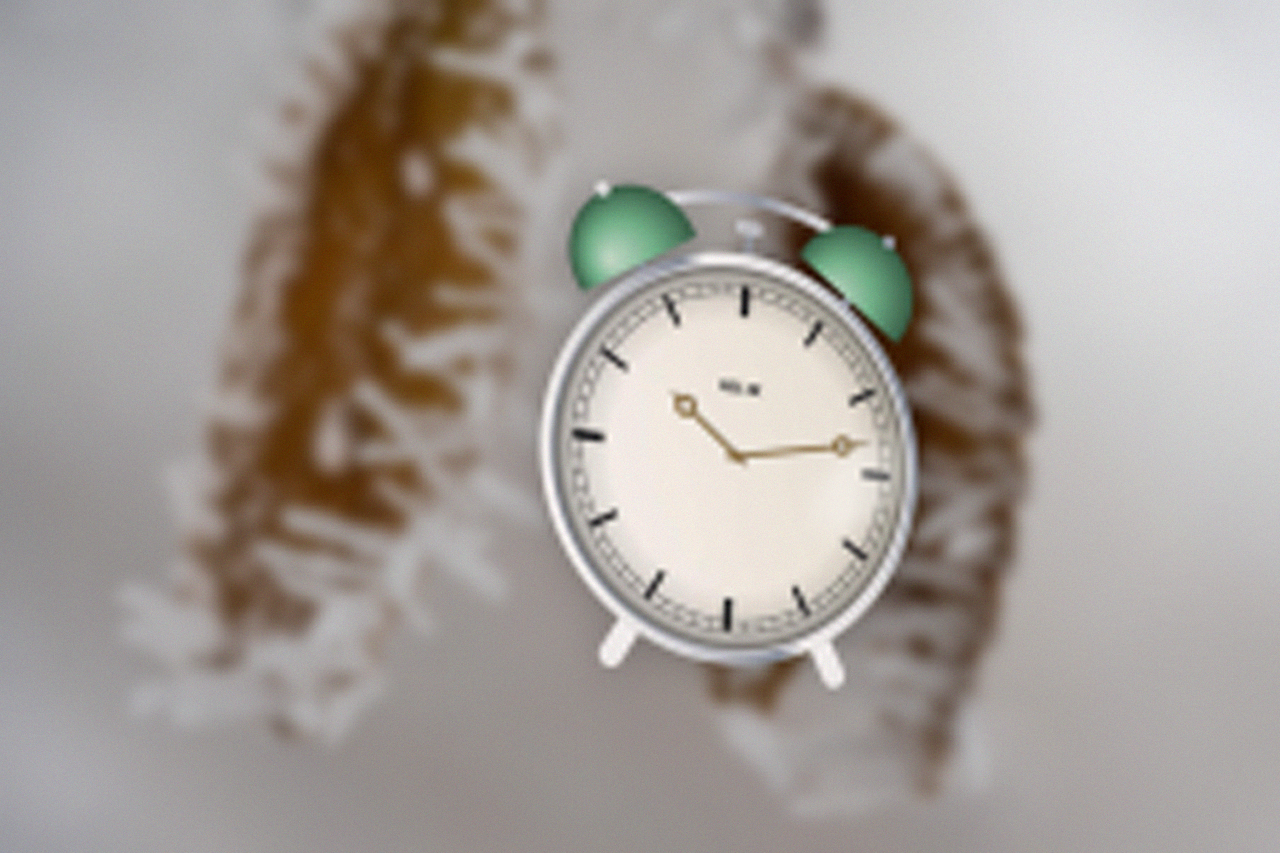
10.13
